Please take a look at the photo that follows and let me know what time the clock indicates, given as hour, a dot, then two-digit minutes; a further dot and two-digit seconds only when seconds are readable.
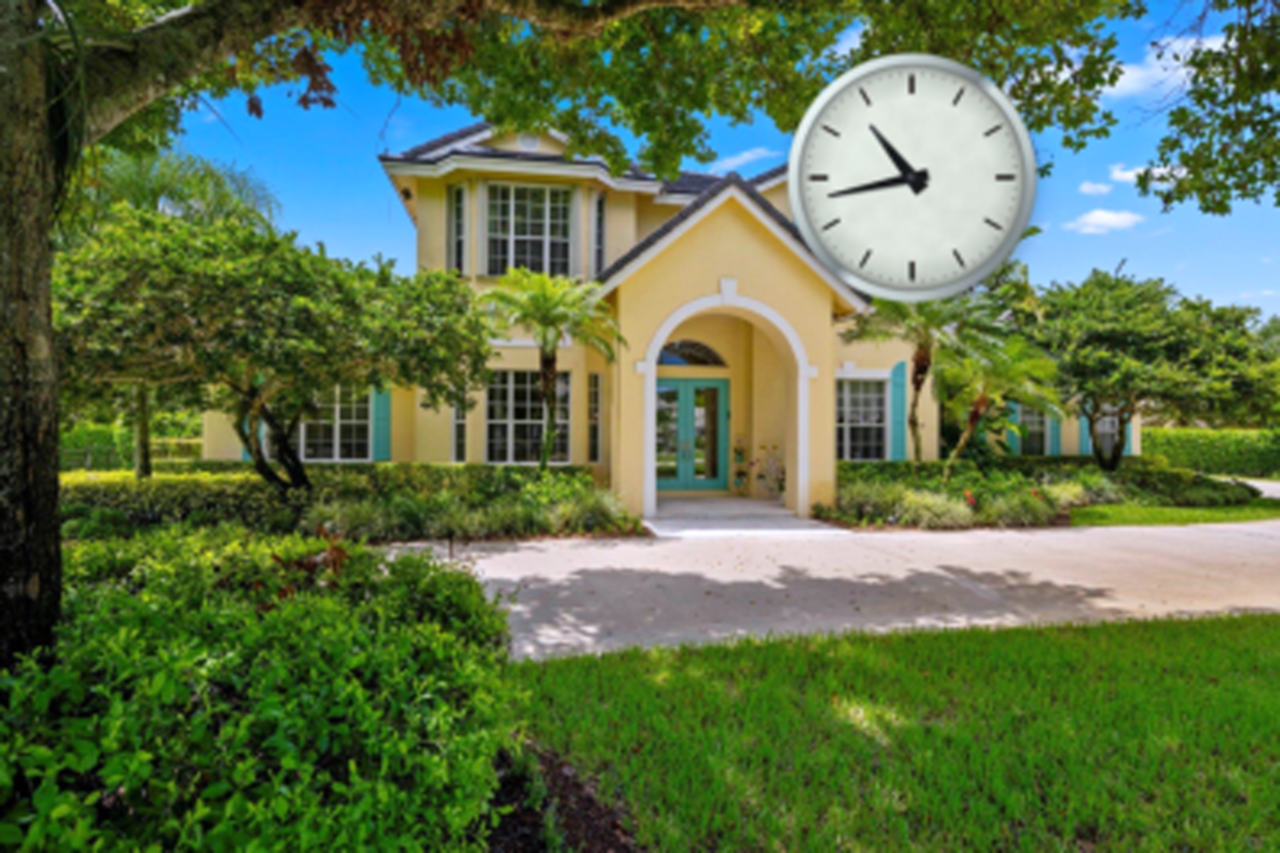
10.43
